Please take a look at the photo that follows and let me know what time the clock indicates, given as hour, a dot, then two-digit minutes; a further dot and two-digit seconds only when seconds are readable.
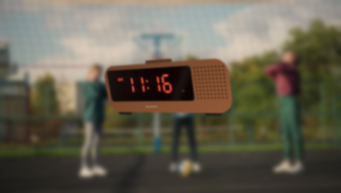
11.16
